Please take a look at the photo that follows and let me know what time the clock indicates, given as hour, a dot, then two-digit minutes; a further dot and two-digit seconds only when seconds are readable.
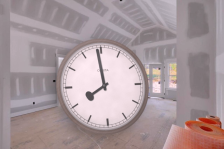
7.59
